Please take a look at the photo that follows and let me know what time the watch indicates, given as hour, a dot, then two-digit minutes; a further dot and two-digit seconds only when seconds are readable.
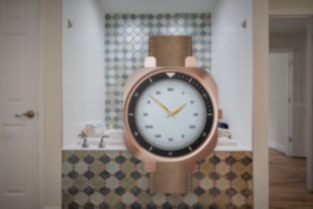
1.52
